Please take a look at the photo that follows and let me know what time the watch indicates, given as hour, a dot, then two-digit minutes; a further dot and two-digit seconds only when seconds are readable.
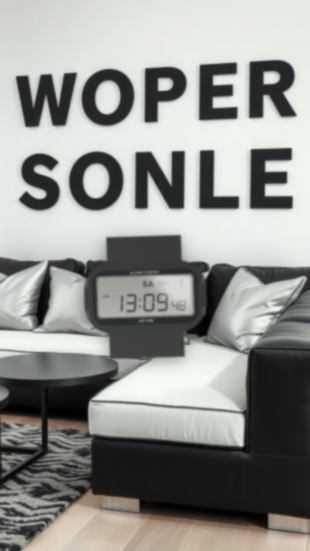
13.09
